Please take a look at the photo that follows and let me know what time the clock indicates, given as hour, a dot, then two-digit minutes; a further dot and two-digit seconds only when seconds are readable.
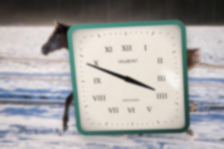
3.49
